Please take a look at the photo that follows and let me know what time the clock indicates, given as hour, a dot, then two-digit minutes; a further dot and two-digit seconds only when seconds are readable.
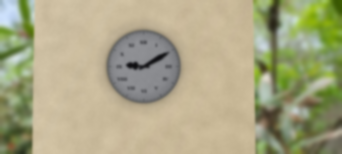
9.10
